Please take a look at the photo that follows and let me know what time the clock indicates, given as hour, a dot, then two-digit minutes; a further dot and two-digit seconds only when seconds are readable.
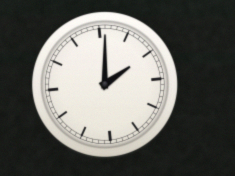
2.01
